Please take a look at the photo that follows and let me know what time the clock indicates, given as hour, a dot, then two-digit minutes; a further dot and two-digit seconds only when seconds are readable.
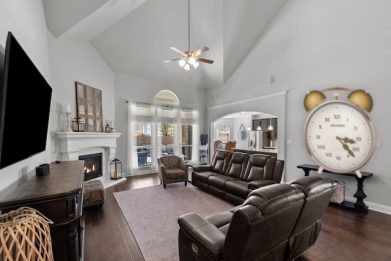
3.23
